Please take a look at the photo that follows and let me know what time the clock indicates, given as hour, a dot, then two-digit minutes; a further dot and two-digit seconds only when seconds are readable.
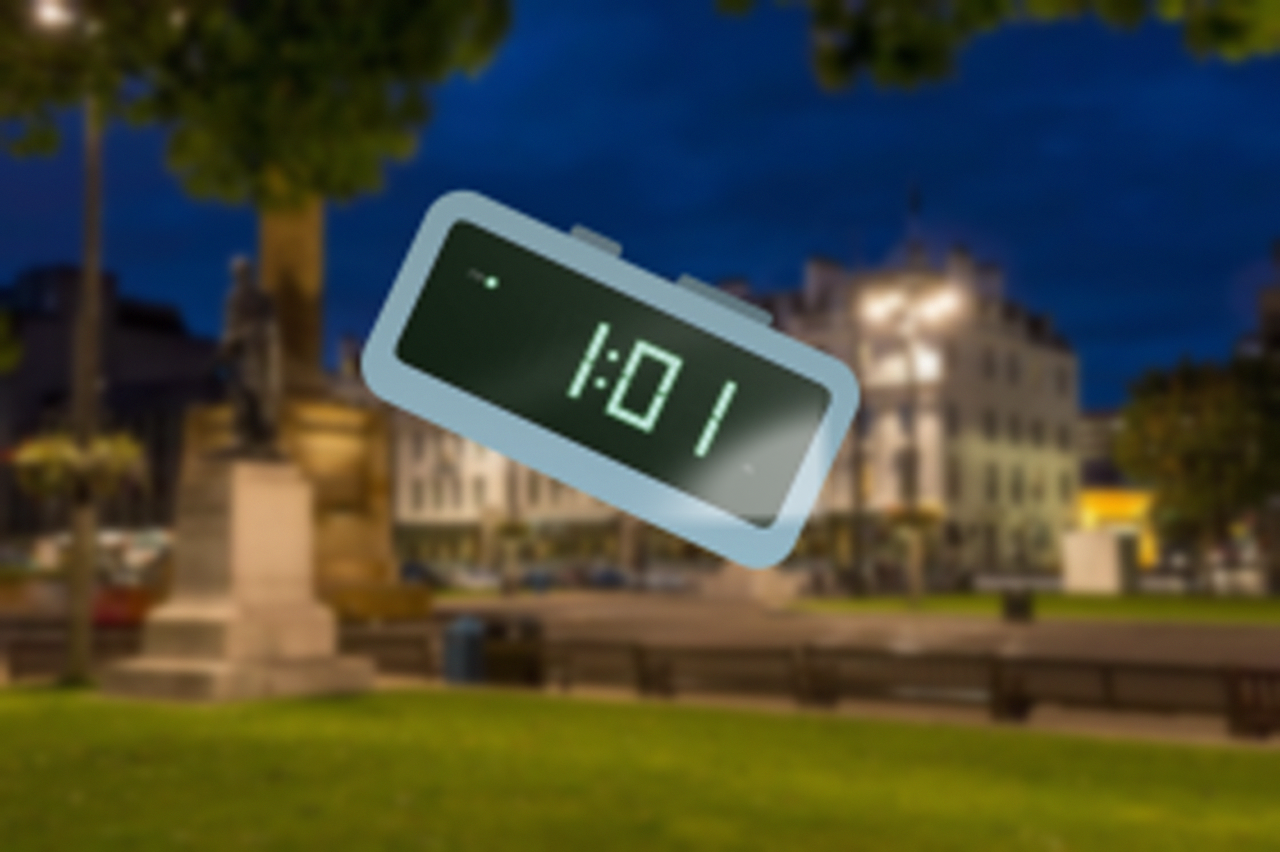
1.01
